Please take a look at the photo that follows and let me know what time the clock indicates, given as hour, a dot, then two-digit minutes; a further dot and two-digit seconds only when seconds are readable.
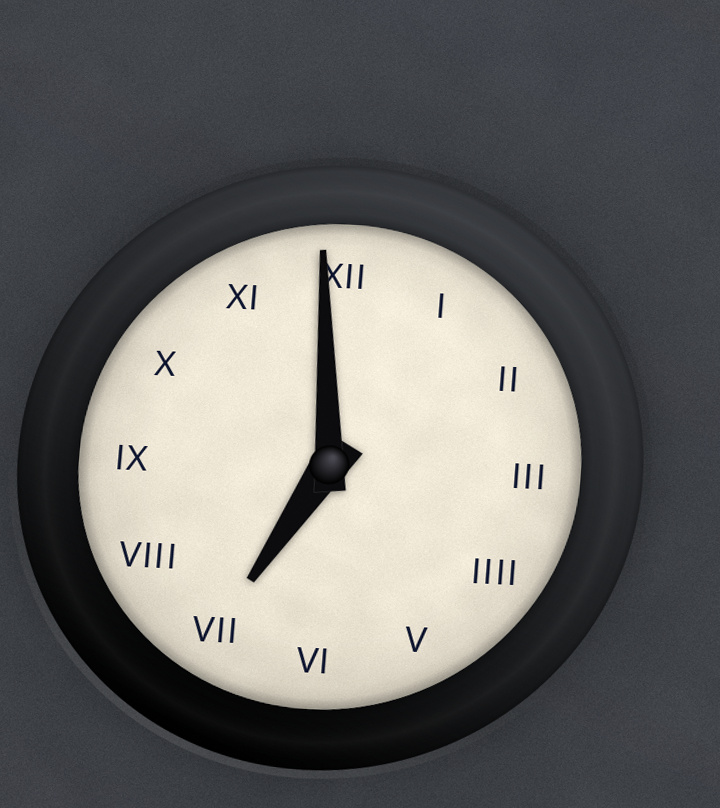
6.59
